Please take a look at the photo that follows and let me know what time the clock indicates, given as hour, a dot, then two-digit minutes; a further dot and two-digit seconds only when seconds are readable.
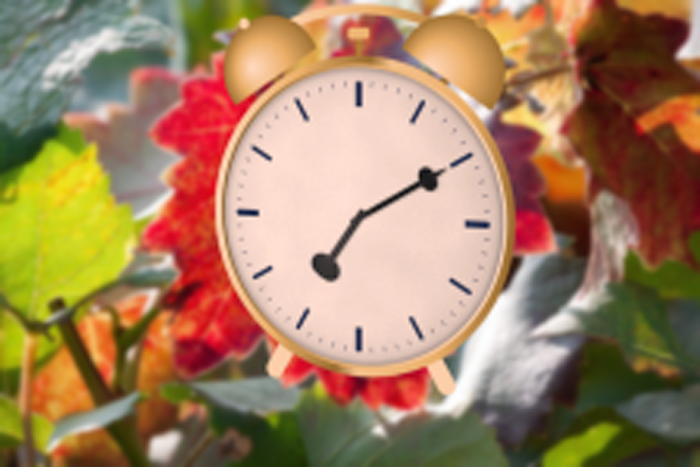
7.10
